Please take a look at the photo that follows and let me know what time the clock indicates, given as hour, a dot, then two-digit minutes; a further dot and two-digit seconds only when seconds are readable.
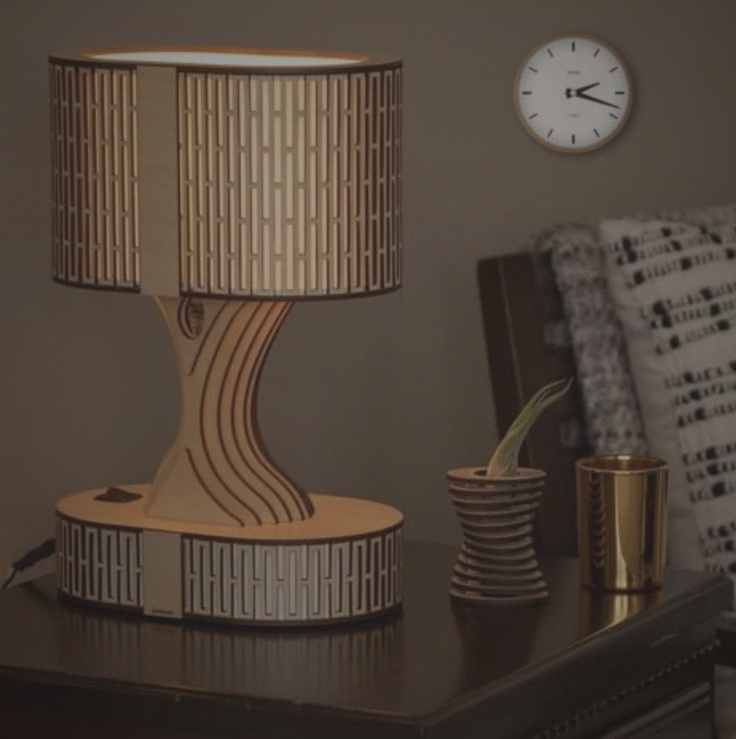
2.18
